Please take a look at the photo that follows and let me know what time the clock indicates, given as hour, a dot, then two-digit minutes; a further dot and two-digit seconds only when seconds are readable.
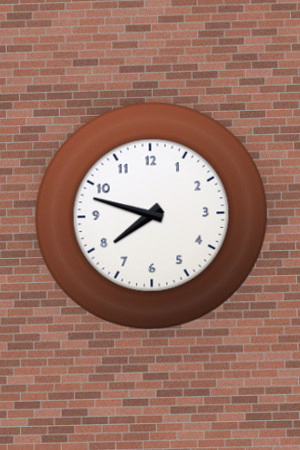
7.48
